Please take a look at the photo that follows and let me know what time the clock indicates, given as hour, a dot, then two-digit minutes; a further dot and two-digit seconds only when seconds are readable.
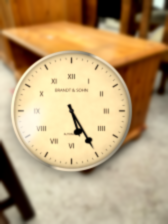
5.25
